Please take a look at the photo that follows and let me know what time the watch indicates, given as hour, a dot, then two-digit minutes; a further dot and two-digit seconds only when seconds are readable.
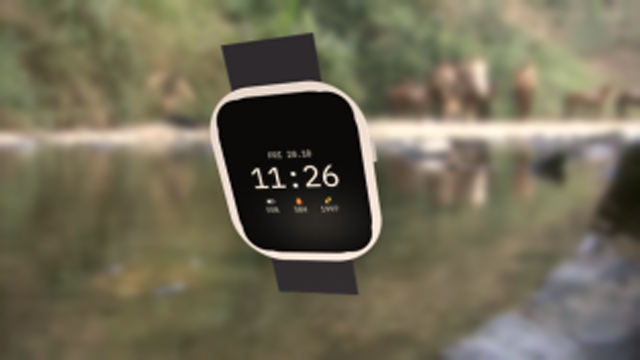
11.26
